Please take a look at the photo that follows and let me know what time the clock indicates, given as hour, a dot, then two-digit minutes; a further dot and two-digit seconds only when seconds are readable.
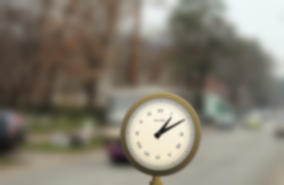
1.10
